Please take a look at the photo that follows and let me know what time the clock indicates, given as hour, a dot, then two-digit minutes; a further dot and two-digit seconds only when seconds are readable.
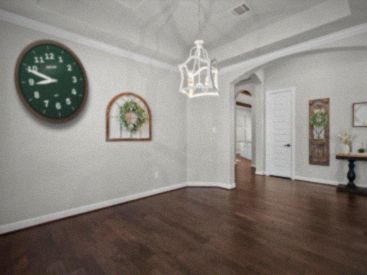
8.49
